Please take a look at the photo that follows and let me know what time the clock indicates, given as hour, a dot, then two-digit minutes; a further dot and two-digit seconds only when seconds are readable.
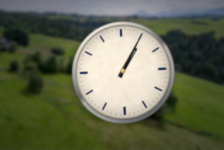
1.05
